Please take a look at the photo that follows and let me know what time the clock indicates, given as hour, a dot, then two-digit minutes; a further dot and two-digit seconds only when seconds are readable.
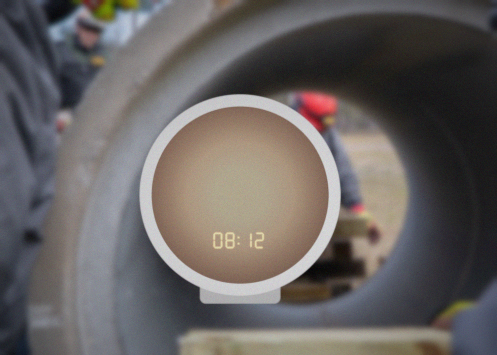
8.12
